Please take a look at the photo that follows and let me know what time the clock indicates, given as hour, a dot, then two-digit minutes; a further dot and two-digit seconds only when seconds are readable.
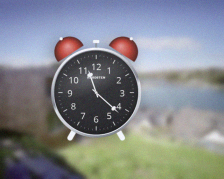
11.22
